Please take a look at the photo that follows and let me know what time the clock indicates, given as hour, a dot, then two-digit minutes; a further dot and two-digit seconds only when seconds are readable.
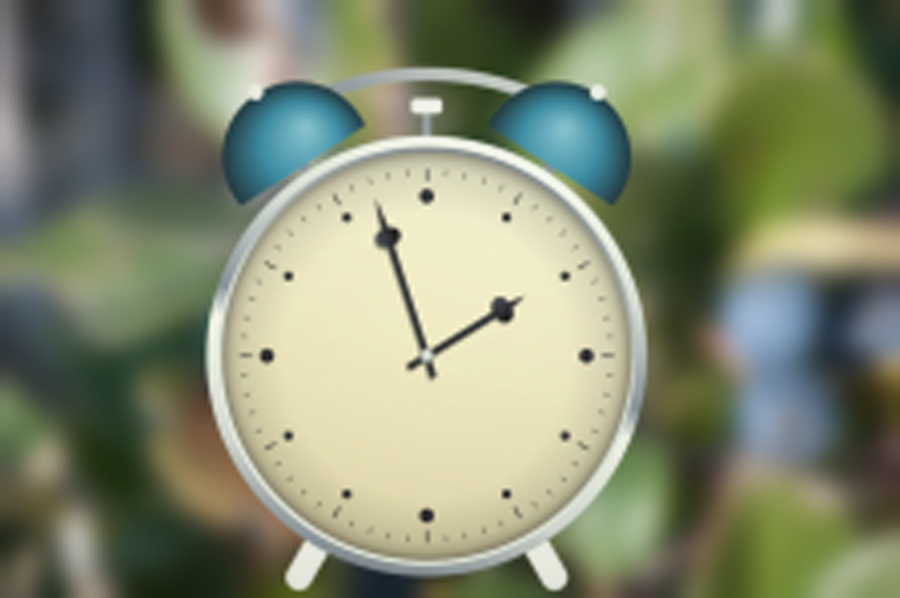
1.57
